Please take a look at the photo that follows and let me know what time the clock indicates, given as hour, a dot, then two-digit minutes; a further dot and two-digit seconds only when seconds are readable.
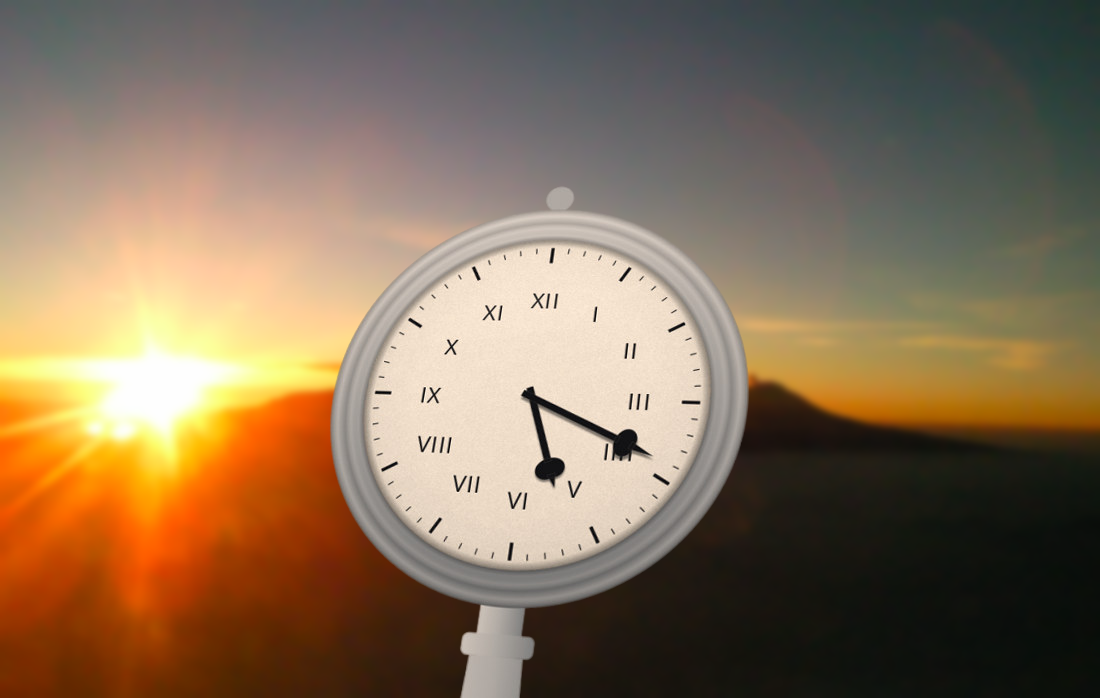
5.19
